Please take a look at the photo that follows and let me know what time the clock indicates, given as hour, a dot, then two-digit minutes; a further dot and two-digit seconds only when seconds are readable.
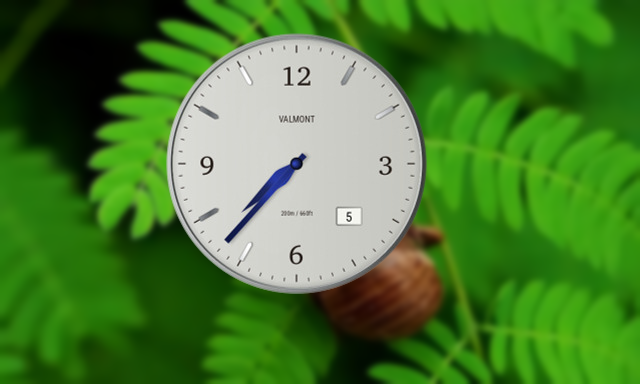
7.37
